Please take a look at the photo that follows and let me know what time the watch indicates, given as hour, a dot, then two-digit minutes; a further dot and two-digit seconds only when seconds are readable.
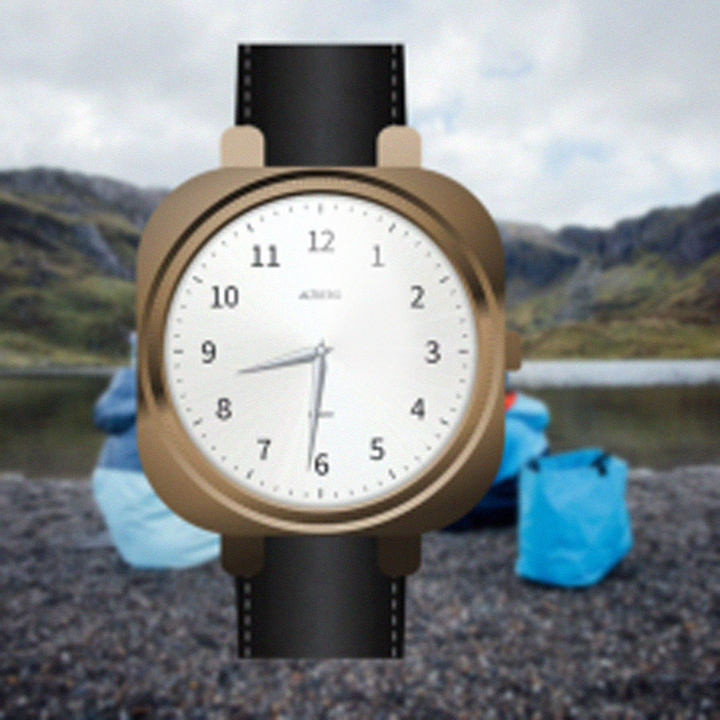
8.31
